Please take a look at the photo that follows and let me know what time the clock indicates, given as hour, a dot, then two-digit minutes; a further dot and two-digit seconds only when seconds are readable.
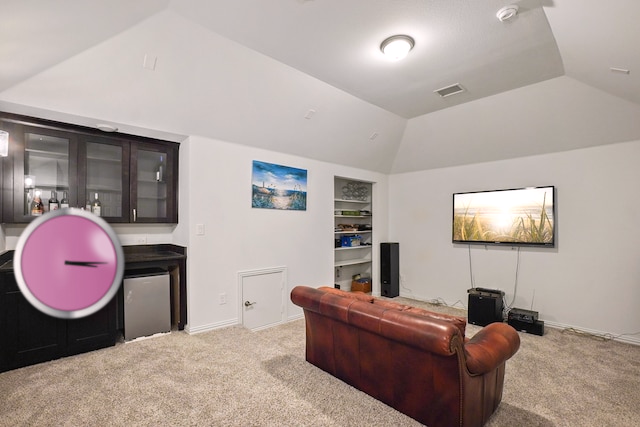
3.15
